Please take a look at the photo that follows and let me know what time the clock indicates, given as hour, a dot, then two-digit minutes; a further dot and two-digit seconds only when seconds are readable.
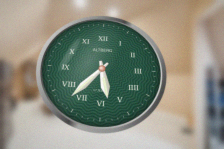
5.37
